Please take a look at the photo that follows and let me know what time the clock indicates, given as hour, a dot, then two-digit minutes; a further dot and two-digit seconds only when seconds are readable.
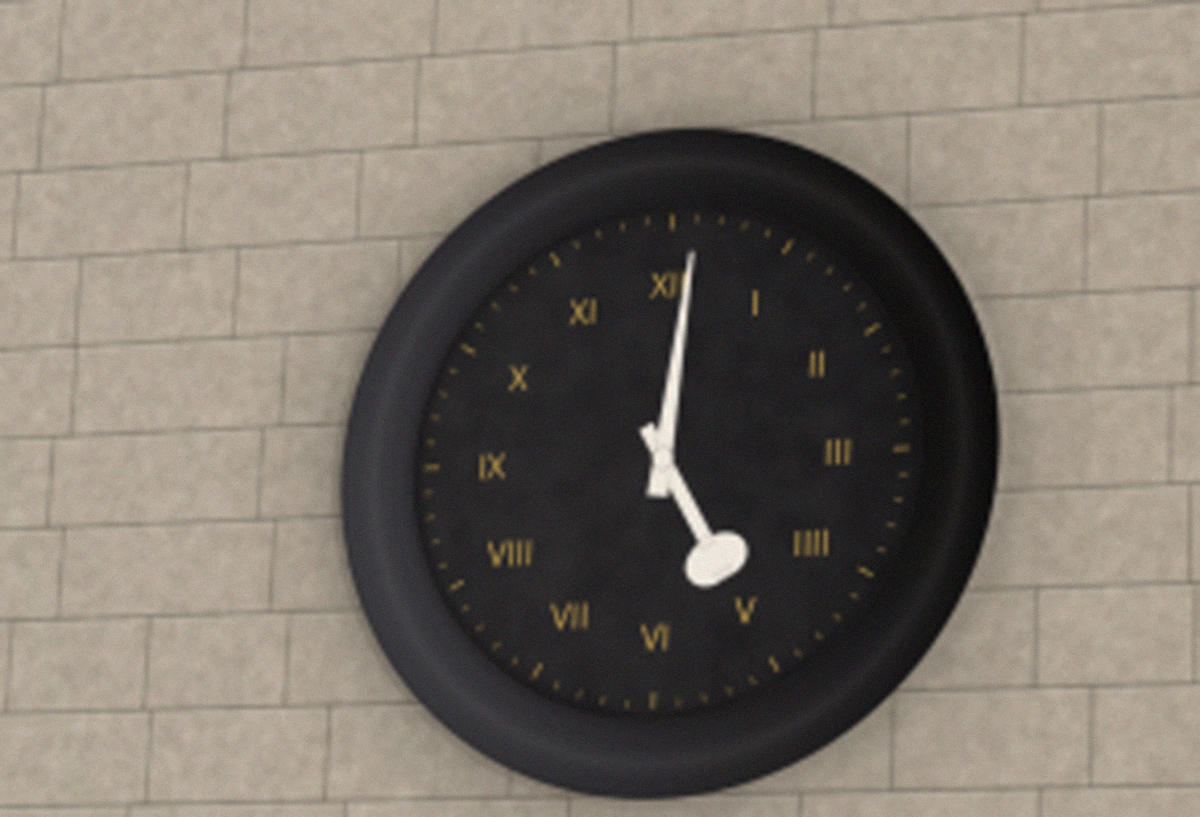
5.01
